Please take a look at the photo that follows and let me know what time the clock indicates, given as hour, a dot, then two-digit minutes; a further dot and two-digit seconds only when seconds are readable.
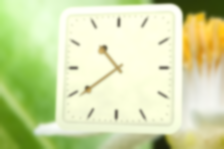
10.39
